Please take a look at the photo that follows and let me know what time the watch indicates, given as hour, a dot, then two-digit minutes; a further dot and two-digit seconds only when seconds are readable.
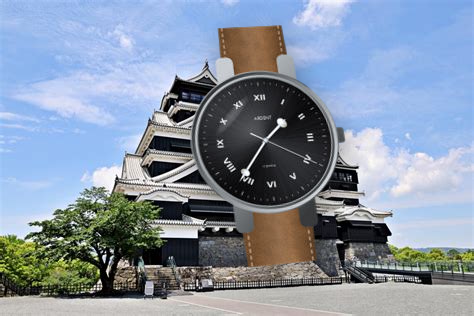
1.36.20
